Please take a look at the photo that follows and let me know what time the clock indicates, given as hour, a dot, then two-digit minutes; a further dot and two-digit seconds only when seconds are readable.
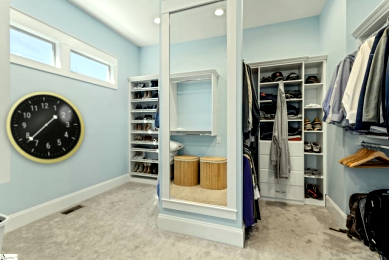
1.38
